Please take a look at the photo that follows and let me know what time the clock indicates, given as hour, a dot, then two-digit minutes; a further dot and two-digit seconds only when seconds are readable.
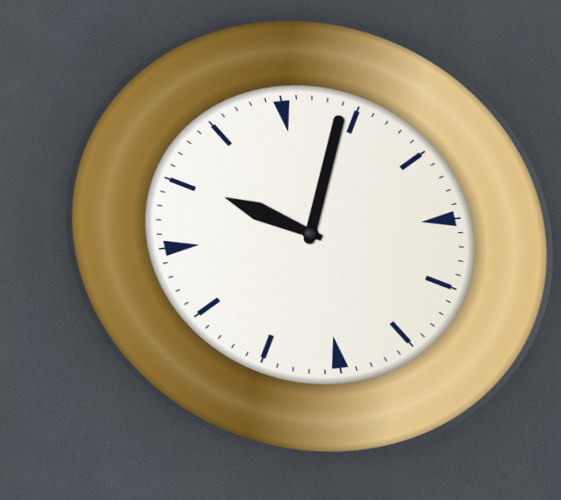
10.04
